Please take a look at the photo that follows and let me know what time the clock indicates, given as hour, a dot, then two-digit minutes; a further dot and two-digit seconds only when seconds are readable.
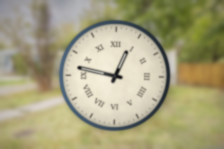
12.47
